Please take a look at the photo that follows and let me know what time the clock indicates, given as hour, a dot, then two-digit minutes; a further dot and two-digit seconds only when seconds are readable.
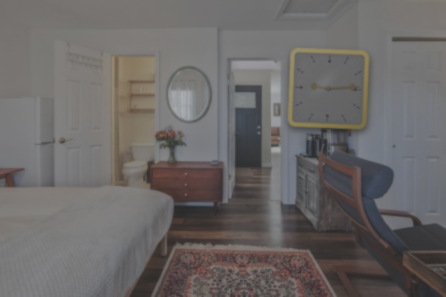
9.14
